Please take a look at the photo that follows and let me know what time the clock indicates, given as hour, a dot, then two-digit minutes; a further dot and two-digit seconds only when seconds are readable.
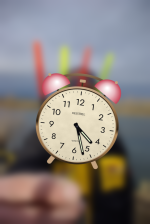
4.27
